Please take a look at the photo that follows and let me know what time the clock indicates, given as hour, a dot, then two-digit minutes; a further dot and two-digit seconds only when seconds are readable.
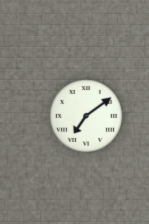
7.09
